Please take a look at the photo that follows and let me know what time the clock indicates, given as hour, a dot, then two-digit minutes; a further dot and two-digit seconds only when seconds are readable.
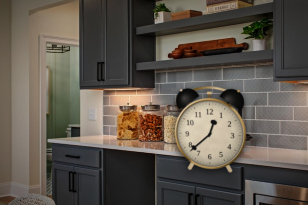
12.38
